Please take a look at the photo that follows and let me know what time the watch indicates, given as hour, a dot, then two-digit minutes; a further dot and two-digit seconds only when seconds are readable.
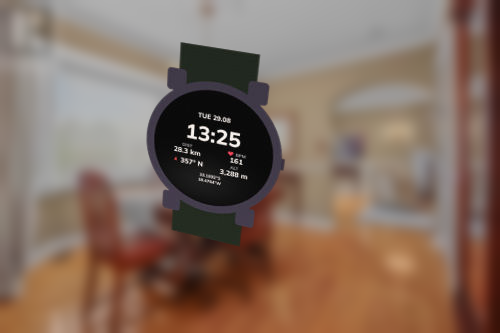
13.25
